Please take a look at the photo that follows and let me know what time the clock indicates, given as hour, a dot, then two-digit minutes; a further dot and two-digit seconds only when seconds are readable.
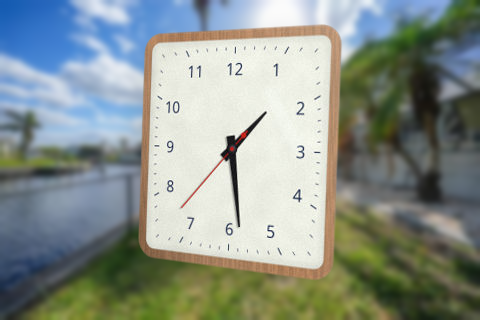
1.28.37
